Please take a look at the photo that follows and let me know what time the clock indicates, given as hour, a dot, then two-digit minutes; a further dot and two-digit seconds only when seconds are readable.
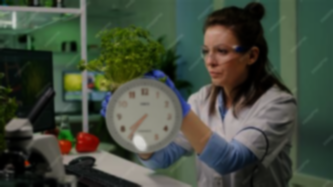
7.36
